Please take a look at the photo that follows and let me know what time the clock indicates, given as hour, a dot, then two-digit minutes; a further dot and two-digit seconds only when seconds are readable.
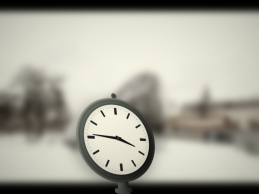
3.46
